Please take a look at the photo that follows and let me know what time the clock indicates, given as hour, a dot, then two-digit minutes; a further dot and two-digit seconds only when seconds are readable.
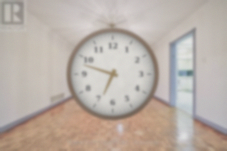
6.48
